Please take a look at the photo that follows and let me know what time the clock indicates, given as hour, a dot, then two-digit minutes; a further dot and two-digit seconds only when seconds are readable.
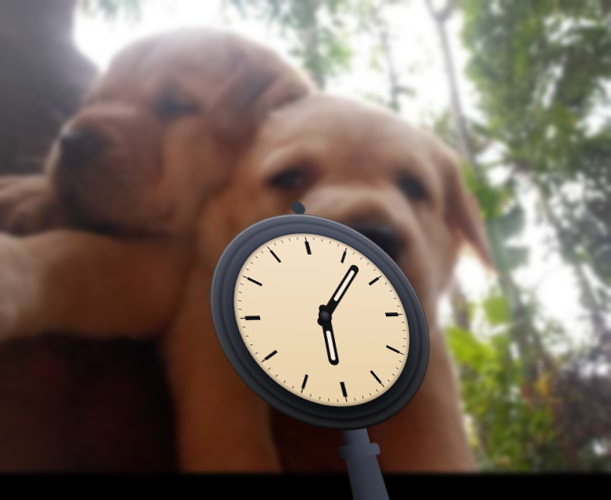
6.07
